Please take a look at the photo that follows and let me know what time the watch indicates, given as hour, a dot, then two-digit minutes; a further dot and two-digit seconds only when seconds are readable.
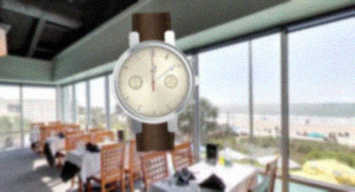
12.09
